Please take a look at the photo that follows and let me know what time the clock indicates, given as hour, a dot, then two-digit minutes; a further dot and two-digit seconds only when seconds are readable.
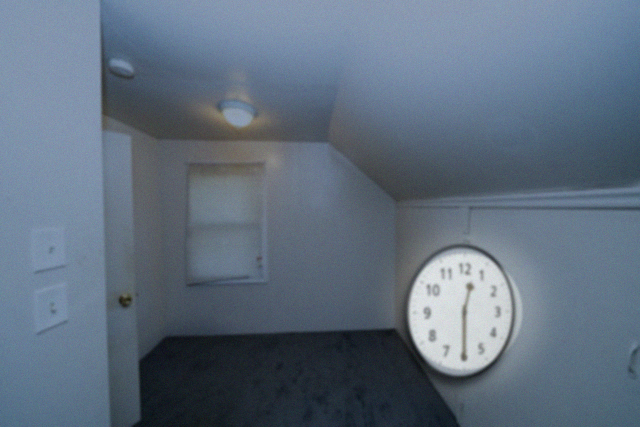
12.30
